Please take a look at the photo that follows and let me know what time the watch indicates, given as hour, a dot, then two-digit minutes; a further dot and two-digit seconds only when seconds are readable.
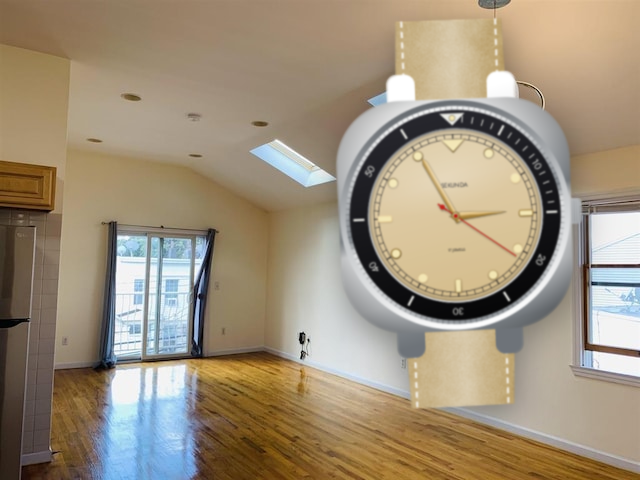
2.55.21
